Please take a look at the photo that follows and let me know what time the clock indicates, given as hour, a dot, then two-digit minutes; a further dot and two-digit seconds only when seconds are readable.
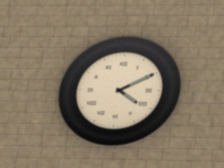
4.10
